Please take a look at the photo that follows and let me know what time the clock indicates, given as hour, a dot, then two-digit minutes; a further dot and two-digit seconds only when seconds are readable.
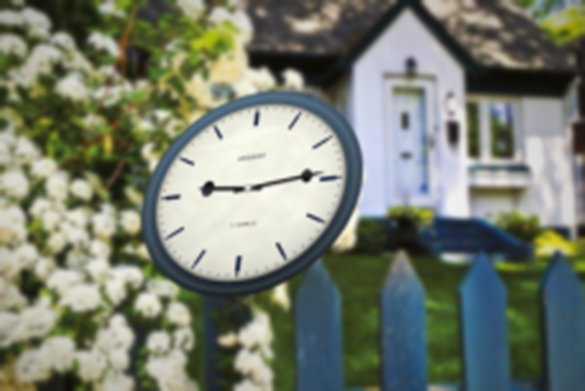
9.14
